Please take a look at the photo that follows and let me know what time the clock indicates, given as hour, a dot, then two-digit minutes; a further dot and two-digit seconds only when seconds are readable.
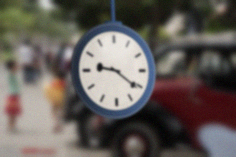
9.21
